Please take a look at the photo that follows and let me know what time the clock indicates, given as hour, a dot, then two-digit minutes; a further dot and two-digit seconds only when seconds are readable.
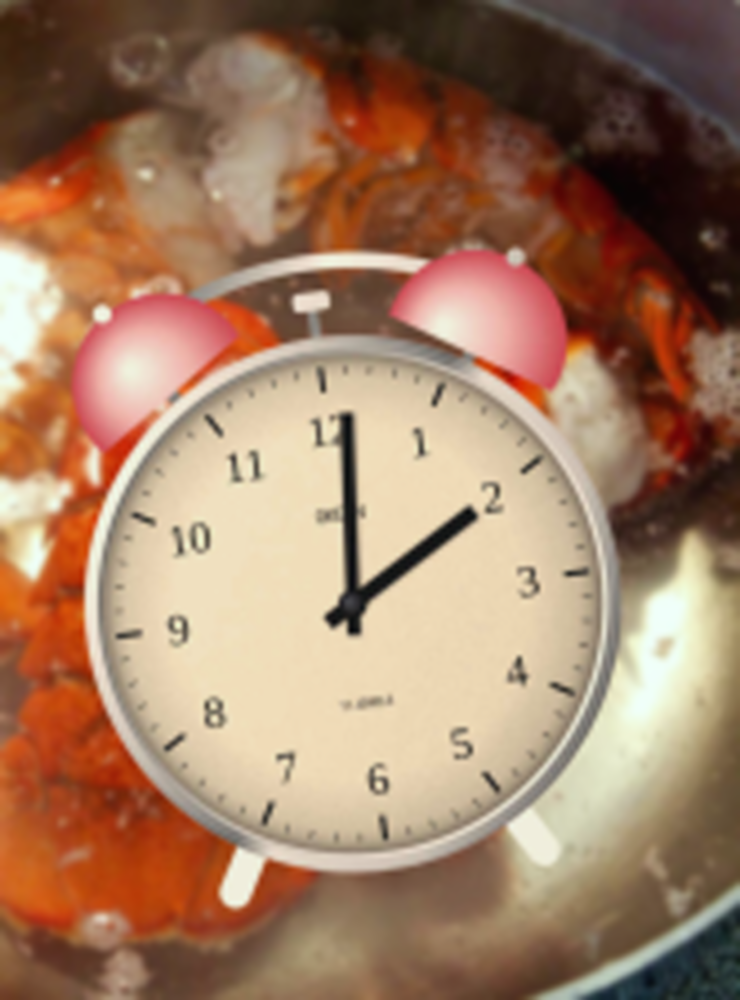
2.01
